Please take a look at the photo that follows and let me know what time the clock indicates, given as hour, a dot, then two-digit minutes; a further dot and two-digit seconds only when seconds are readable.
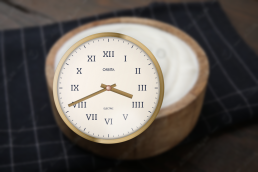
3.41
